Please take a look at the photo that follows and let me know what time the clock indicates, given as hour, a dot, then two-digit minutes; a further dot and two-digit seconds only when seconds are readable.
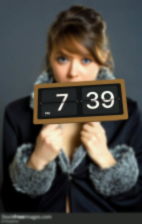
7.39
